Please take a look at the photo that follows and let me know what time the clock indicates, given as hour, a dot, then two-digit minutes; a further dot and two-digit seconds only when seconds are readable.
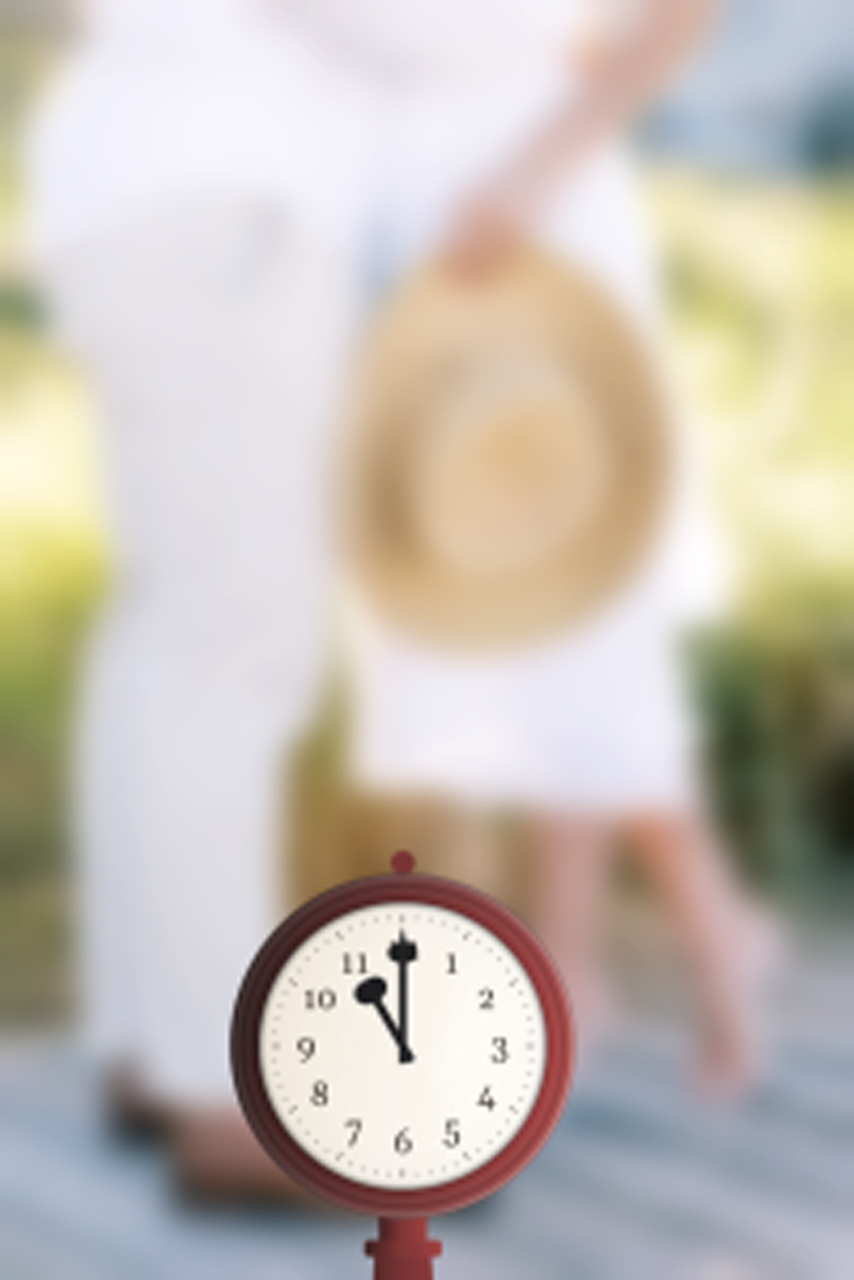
11.00
